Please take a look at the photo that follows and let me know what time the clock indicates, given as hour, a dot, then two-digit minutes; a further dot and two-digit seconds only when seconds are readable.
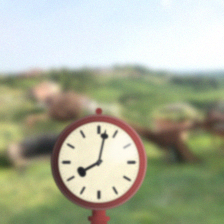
8.02
